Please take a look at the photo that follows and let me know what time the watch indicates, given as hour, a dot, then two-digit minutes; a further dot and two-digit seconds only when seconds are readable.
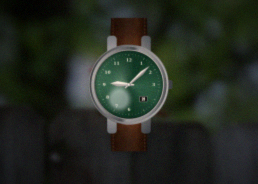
9.08
